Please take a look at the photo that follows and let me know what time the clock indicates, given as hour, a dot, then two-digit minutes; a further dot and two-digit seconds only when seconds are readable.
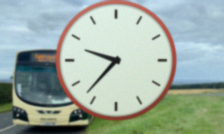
9.37
